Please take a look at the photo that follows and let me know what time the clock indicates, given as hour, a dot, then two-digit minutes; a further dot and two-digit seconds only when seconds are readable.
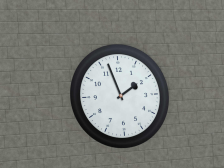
1.57
